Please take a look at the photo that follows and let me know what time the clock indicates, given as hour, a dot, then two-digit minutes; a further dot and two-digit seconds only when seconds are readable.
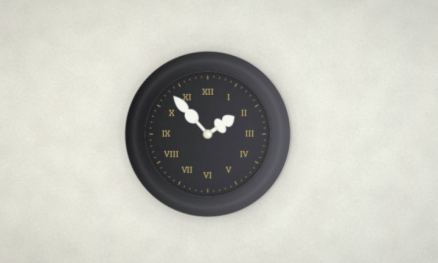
1.53
